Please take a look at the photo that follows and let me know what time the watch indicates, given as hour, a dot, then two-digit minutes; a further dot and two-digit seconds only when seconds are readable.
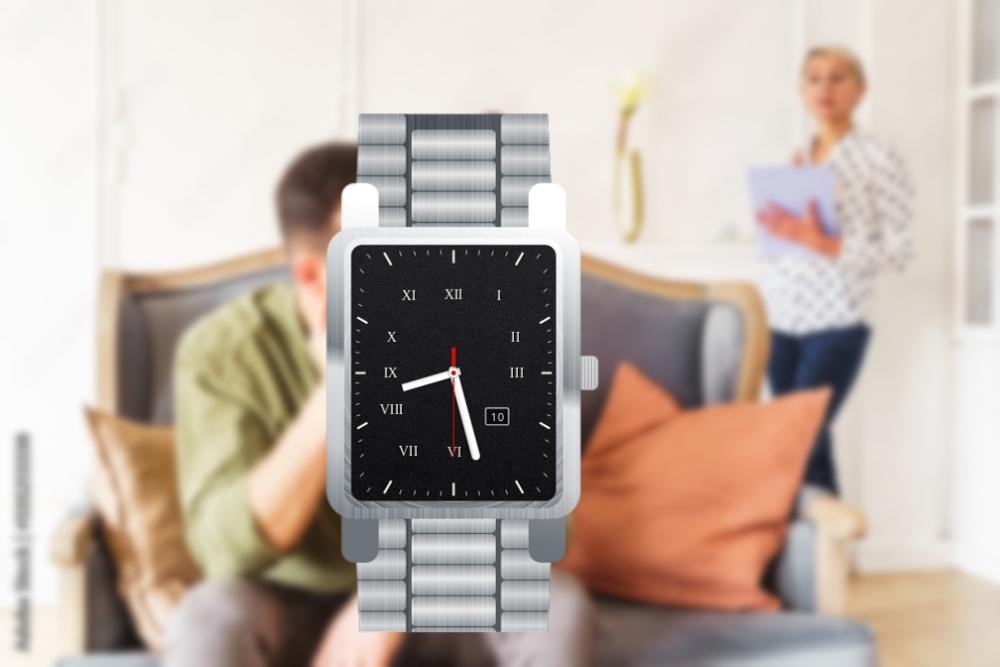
8.27.30
